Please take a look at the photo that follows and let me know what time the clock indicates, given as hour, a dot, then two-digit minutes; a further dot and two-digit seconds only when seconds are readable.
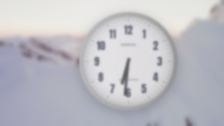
6.31
